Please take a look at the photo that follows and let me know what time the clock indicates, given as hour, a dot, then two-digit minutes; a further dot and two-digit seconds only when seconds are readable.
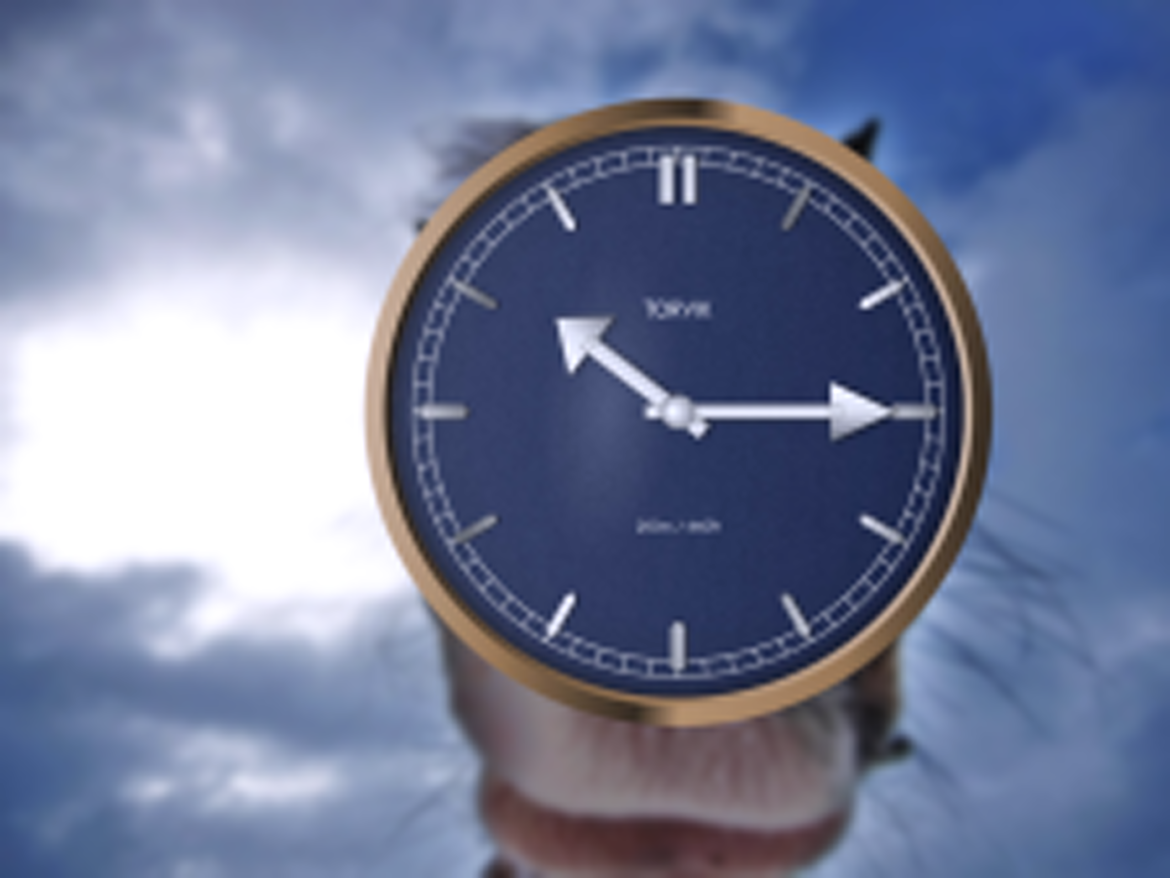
10.15
